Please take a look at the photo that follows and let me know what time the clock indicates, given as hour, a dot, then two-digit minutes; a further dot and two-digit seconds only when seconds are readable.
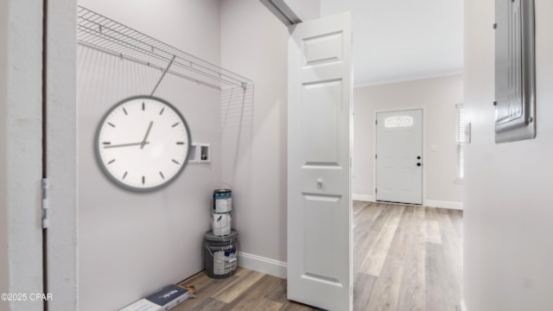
12.44
